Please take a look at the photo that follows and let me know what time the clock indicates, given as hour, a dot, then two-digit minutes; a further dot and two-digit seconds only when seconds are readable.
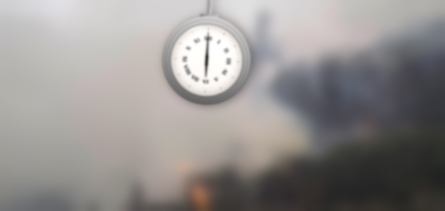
6.00
